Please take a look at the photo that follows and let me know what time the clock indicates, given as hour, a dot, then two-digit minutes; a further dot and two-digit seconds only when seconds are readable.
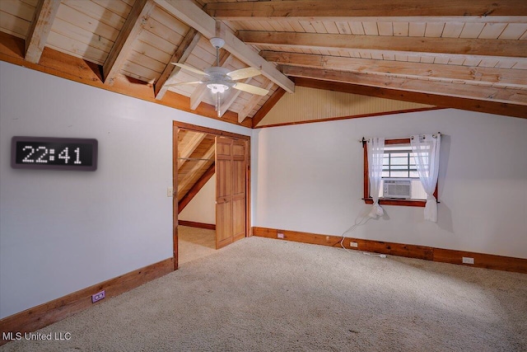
22.41
